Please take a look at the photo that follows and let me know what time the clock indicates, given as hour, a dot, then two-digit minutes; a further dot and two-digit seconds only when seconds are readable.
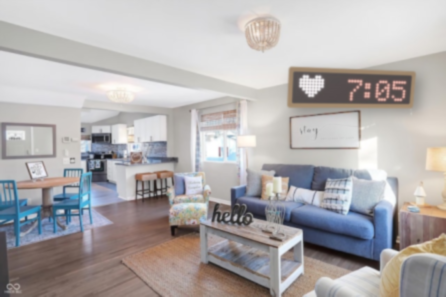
7.05
